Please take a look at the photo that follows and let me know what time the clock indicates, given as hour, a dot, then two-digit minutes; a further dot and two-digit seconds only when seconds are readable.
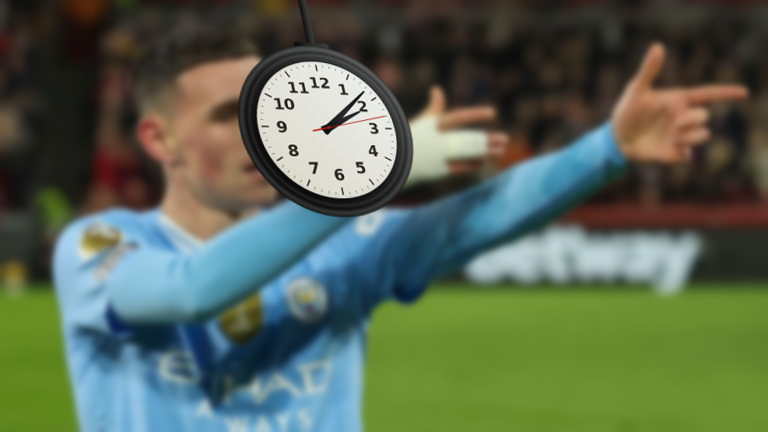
2.08.13
